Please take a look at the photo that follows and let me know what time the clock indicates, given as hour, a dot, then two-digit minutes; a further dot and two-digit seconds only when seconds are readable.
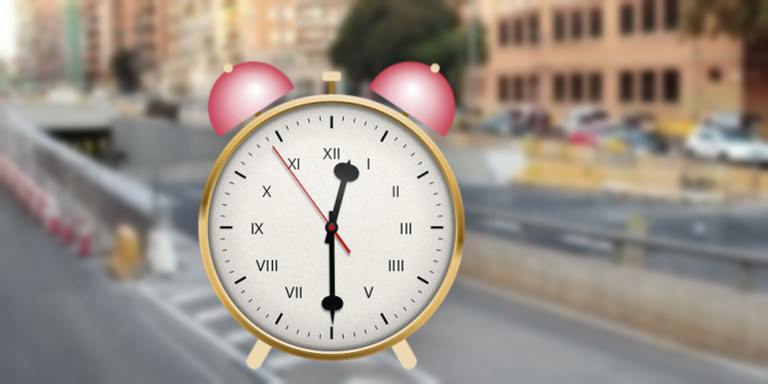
12.29.54
